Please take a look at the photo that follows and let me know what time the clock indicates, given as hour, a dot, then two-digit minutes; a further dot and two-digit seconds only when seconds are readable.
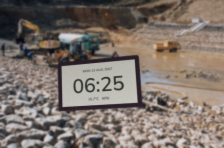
6.25
